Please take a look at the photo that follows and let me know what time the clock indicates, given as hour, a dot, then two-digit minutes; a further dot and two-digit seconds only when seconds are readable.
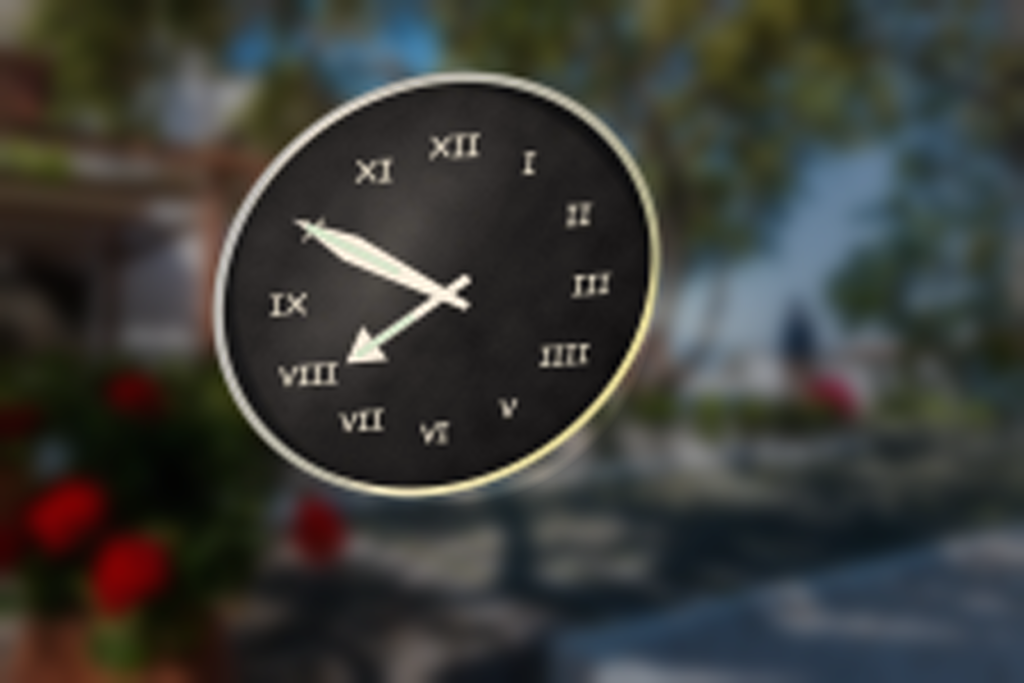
7.50
